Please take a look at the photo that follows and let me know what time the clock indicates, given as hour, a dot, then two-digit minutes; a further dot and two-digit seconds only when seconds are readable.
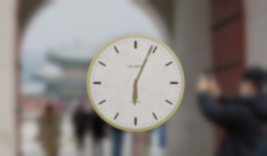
6.04
